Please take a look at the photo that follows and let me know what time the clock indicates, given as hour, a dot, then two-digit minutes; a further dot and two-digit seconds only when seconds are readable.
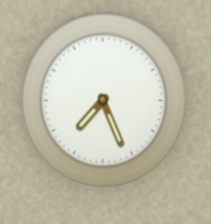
7.26
